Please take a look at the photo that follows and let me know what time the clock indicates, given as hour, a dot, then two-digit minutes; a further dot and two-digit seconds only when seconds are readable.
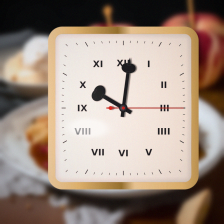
10.01.15
